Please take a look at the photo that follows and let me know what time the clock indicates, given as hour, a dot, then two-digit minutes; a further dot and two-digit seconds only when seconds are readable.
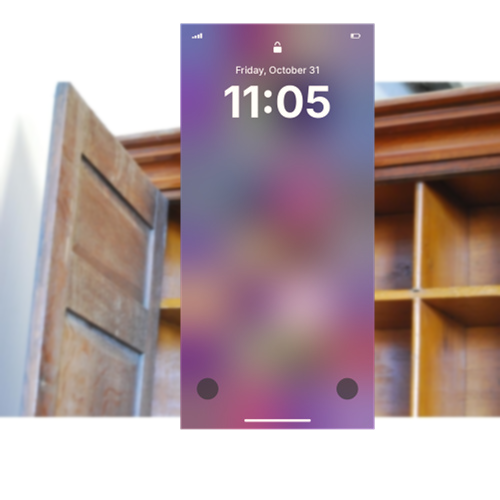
11.05
